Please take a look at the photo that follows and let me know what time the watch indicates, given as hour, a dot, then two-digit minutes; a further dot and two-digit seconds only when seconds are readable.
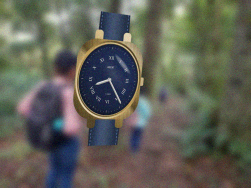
8.24
